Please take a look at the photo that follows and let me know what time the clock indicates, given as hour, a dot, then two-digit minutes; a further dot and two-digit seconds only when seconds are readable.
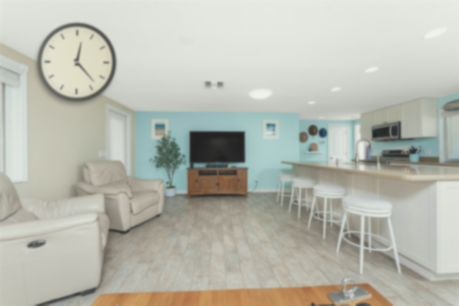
12.23
